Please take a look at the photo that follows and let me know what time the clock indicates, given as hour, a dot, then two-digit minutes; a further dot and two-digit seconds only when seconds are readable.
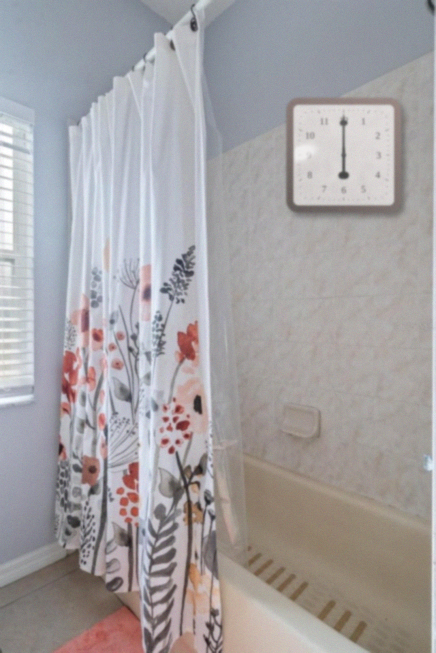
6.00
